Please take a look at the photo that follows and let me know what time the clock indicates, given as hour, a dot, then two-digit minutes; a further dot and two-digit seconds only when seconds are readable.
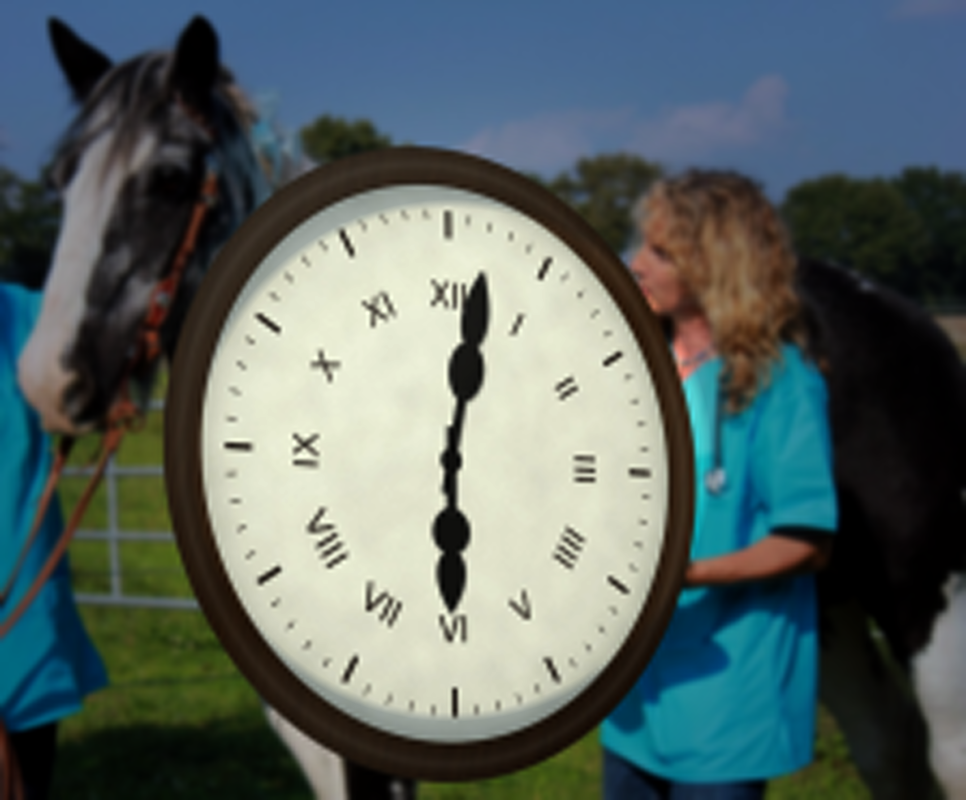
6.02
